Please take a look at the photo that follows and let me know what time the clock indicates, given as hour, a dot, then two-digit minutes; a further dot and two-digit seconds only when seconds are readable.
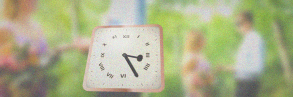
3.25
